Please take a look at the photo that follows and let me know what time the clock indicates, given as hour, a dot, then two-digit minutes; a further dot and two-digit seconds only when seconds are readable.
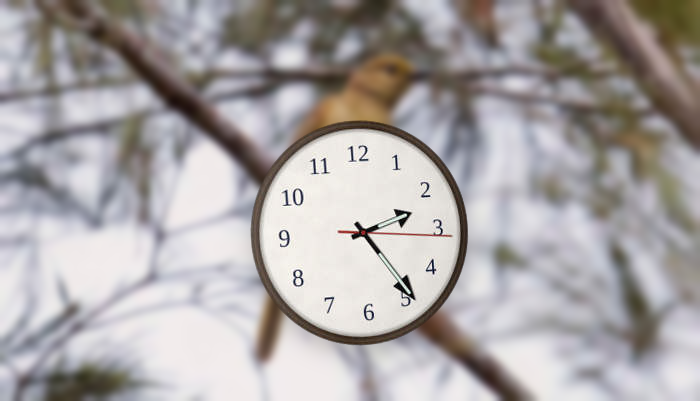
2.24.16
